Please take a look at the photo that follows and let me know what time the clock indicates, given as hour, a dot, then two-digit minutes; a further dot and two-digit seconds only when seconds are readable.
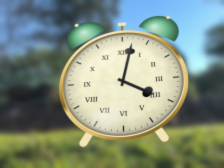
4.02
